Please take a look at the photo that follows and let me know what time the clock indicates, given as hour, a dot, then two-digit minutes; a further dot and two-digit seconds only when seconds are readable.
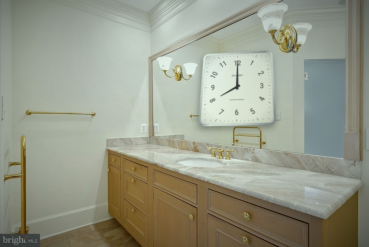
8.00
